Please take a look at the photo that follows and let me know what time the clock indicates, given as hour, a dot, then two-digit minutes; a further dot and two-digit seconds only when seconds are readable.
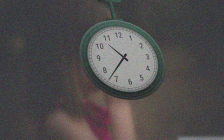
10.37
